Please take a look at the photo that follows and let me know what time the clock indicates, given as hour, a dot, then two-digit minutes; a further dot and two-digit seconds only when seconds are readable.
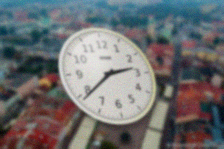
2.39
